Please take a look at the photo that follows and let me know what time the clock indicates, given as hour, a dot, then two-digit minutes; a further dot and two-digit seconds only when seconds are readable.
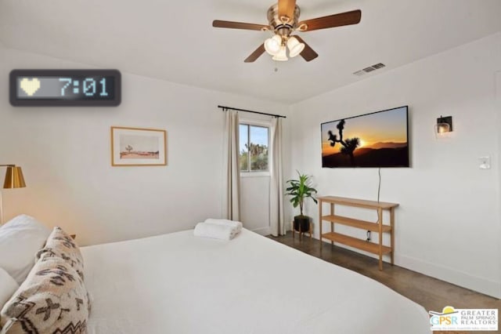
7.01
